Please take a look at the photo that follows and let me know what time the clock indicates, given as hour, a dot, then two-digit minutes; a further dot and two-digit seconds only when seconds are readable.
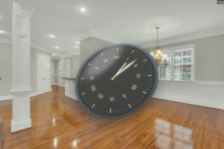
1.08
